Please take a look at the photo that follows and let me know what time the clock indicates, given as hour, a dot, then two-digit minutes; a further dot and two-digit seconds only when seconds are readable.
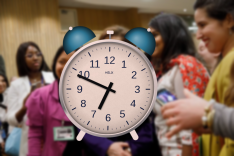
6.49
